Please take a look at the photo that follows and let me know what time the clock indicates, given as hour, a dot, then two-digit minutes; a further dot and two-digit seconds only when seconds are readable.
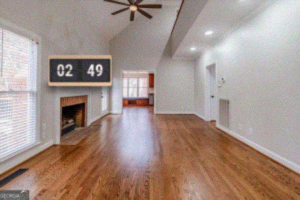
2.49
